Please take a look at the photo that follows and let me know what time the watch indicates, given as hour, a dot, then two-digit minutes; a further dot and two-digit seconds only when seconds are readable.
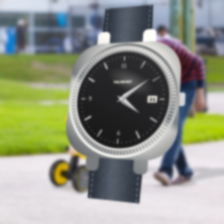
4.09
